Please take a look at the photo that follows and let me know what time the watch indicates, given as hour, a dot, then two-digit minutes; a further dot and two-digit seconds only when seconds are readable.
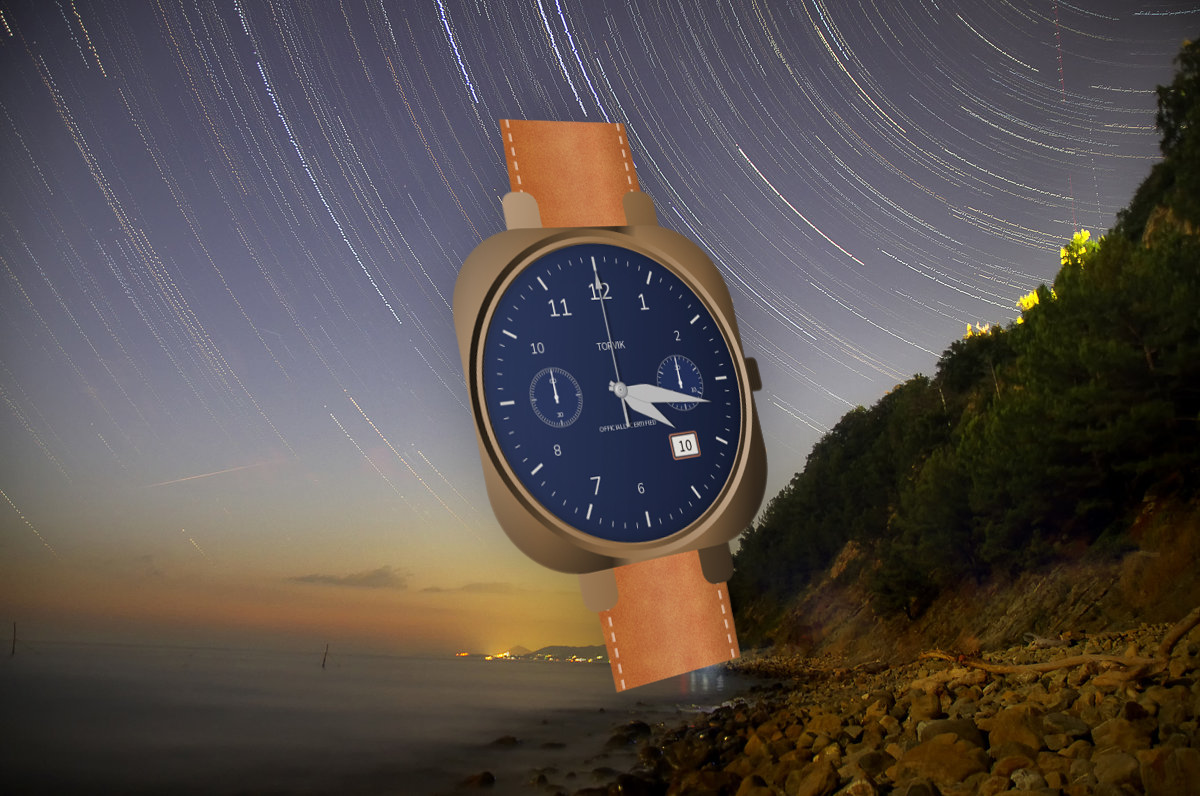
4.17
